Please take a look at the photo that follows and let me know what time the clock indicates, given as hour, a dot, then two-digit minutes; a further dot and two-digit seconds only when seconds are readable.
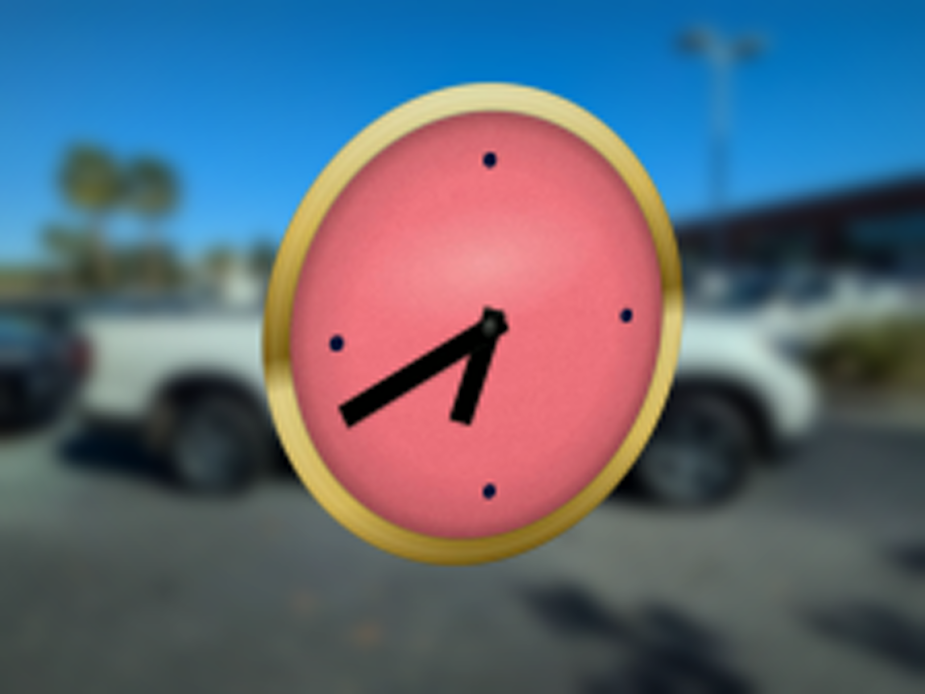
6.41
